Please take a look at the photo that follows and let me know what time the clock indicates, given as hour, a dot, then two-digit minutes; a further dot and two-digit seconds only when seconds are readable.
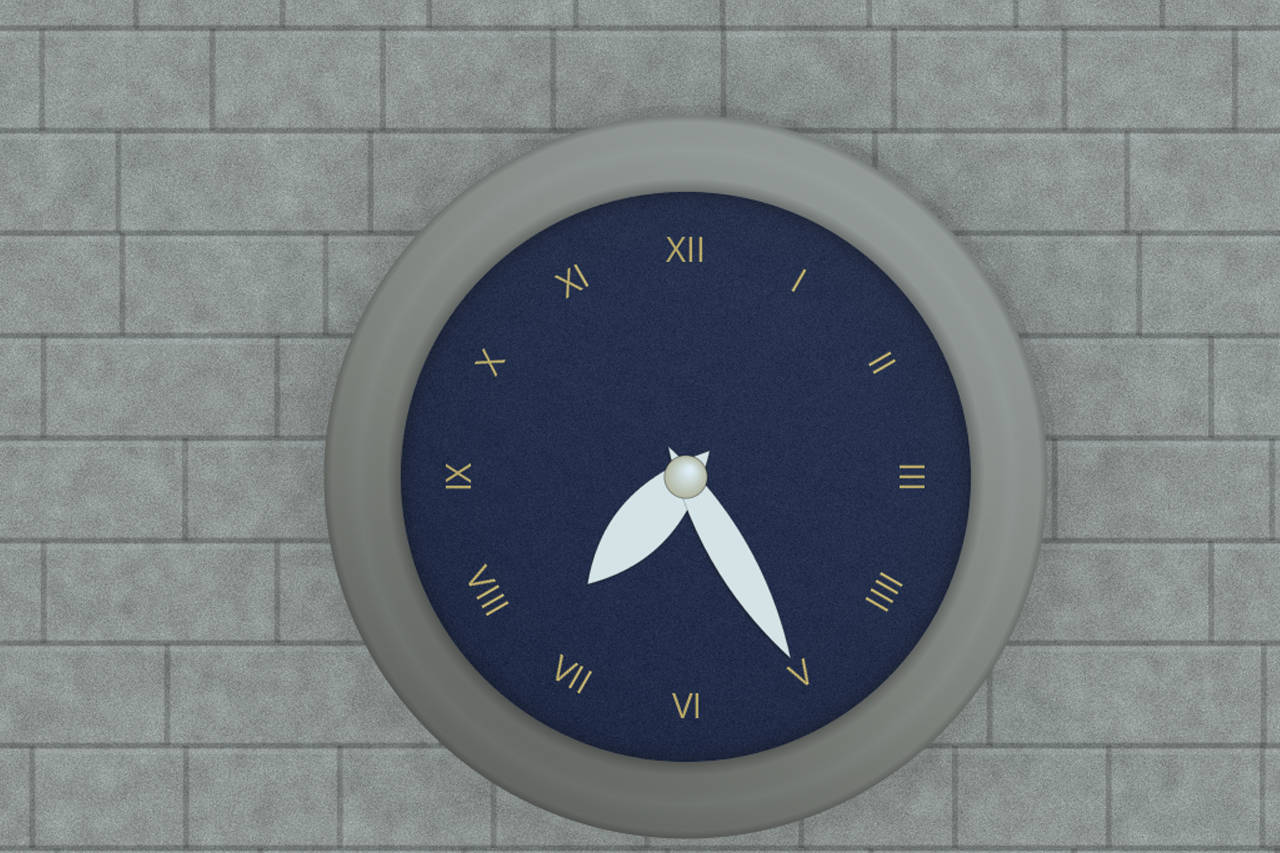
7.25
